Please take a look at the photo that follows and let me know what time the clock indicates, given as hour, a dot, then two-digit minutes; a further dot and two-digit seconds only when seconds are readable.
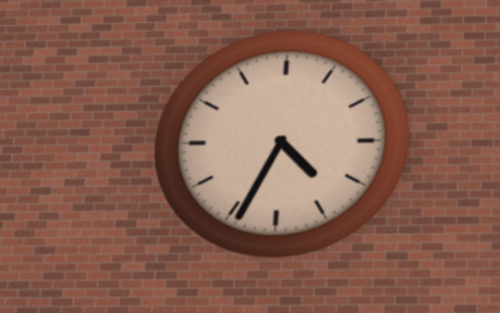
4.34
